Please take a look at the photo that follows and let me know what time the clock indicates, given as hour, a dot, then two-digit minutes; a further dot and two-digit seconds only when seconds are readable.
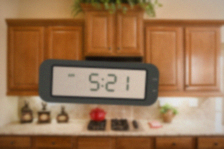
5.21
